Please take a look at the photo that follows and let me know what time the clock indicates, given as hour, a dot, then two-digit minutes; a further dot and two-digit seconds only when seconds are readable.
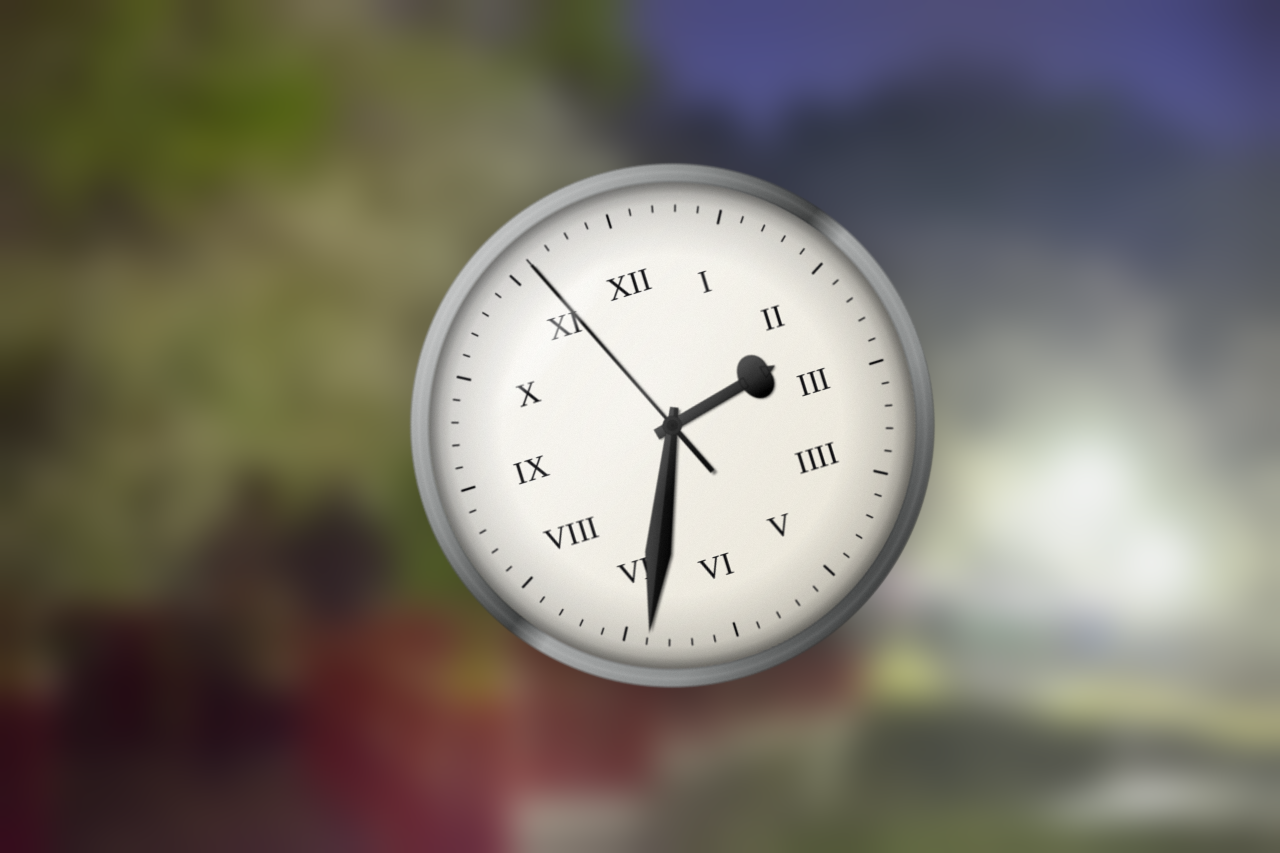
2.33.56
